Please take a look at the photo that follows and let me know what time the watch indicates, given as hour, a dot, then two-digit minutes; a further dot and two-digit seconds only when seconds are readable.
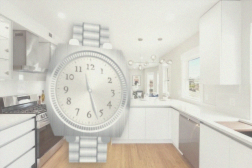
11.27
